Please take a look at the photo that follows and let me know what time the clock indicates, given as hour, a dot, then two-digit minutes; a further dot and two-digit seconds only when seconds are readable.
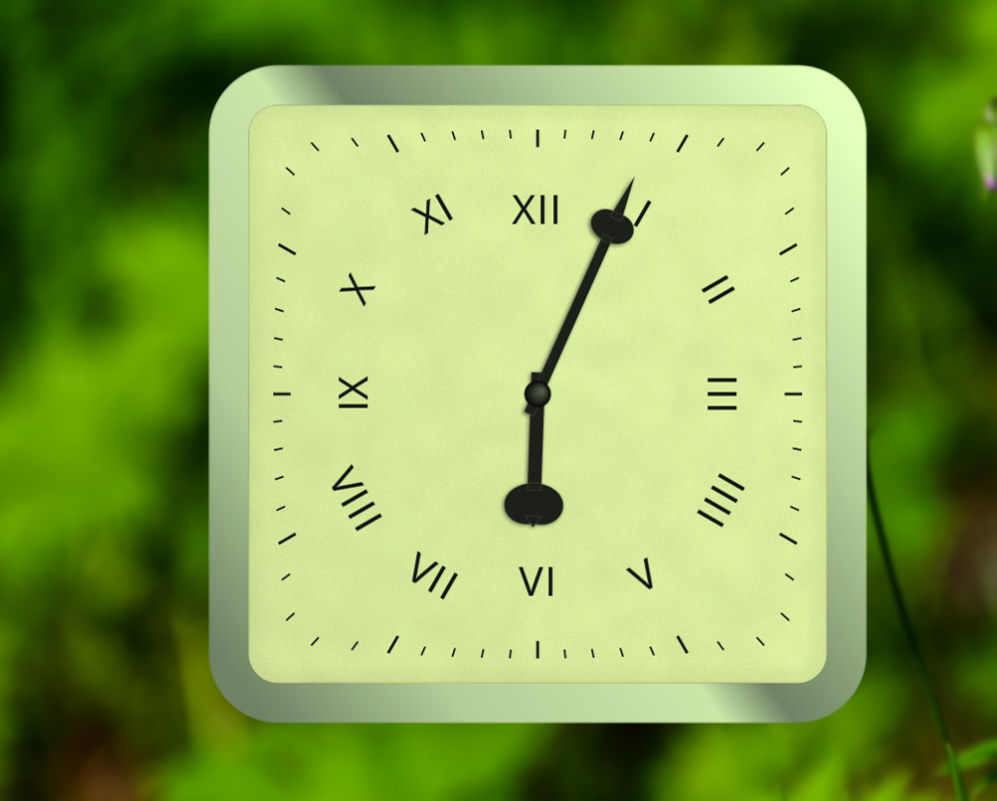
6.04
